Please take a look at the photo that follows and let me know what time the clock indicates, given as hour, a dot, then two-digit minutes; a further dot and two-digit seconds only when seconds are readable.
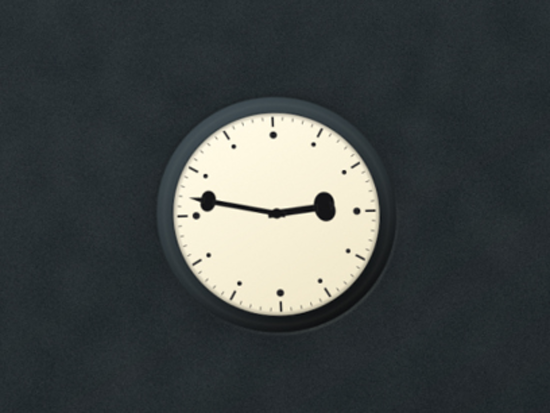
2.47
